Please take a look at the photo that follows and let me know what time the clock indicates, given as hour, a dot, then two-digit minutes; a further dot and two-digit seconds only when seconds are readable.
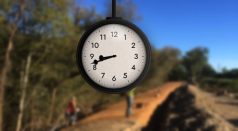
8.42
